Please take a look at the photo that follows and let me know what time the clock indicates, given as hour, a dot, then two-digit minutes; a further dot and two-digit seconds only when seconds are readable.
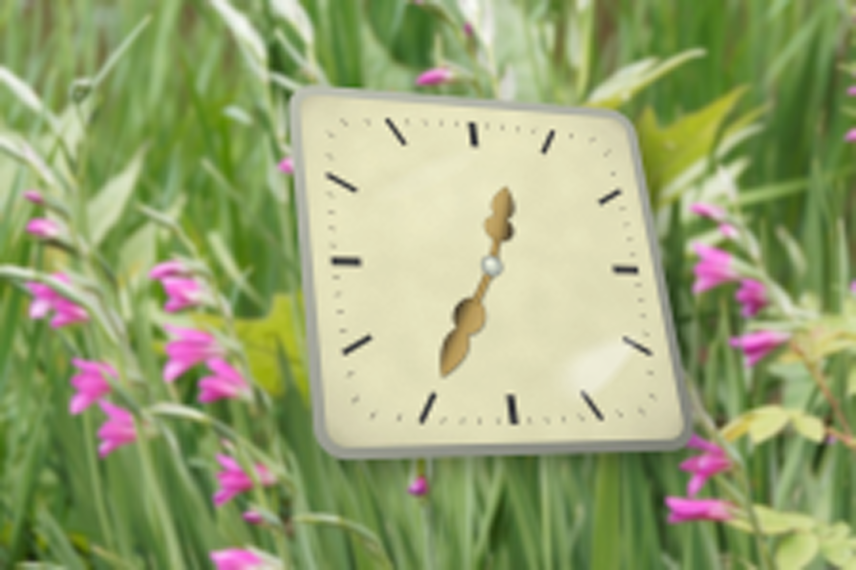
12.35
